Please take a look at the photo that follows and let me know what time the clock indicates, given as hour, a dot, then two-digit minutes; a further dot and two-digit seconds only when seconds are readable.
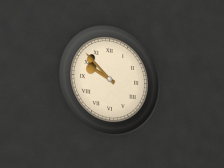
9.52
